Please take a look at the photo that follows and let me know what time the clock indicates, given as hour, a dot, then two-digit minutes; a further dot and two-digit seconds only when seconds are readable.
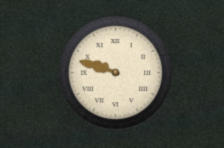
9.48
